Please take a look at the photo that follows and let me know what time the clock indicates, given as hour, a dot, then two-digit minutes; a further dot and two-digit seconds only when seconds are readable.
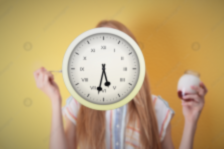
5.32
